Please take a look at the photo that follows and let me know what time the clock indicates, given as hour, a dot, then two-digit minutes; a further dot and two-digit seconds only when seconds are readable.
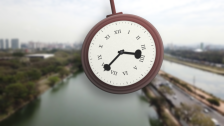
3.39
